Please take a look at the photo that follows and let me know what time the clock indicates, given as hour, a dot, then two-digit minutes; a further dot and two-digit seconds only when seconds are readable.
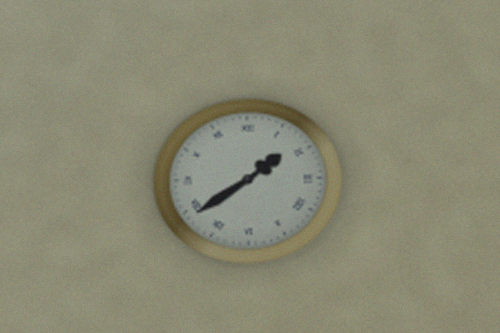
1.39
